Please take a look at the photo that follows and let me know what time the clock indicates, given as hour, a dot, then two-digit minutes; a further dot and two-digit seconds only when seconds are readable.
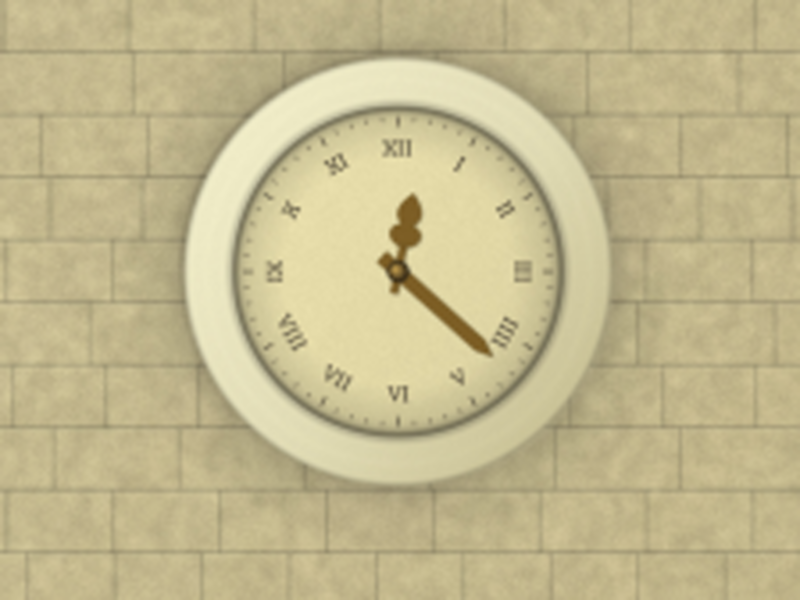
12.22
